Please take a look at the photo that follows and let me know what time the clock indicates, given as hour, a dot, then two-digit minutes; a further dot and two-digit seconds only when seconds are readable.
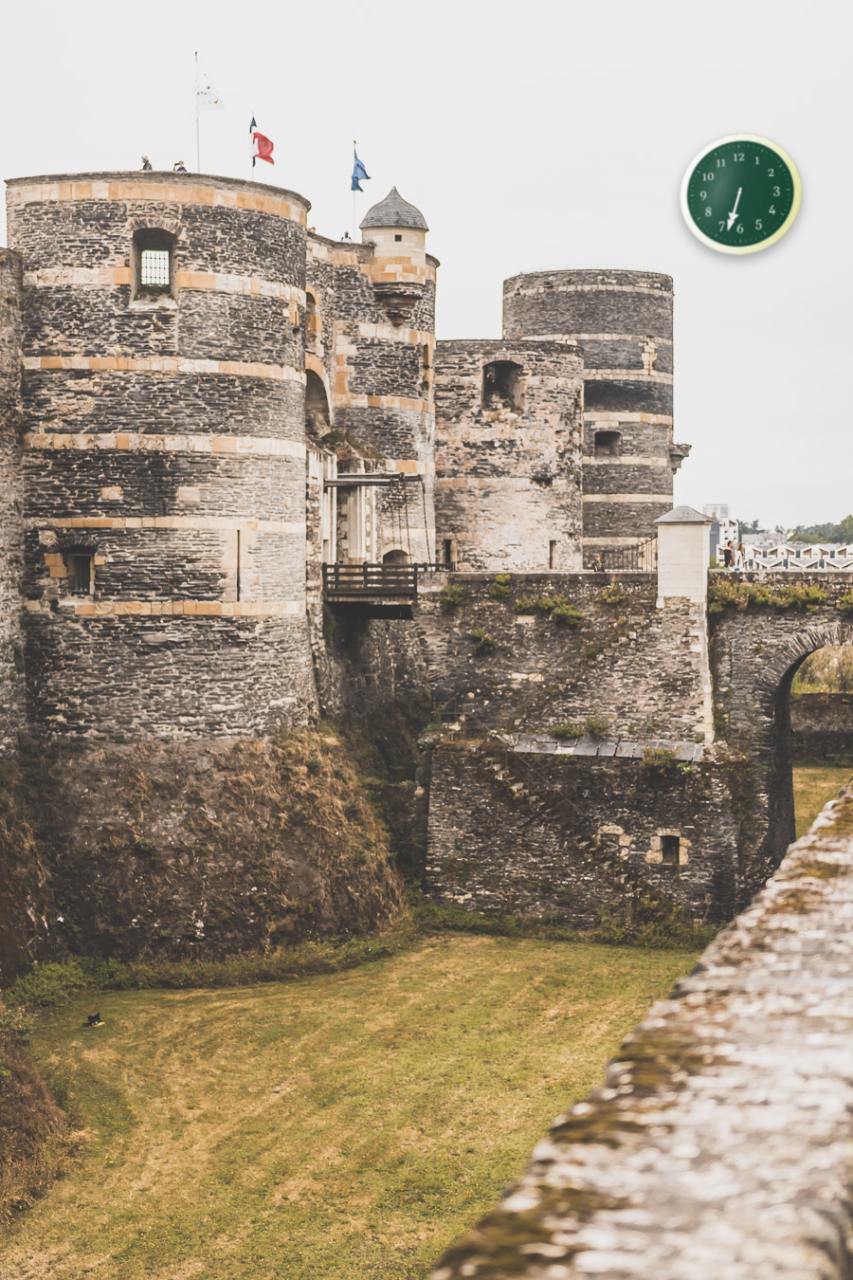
6.33
